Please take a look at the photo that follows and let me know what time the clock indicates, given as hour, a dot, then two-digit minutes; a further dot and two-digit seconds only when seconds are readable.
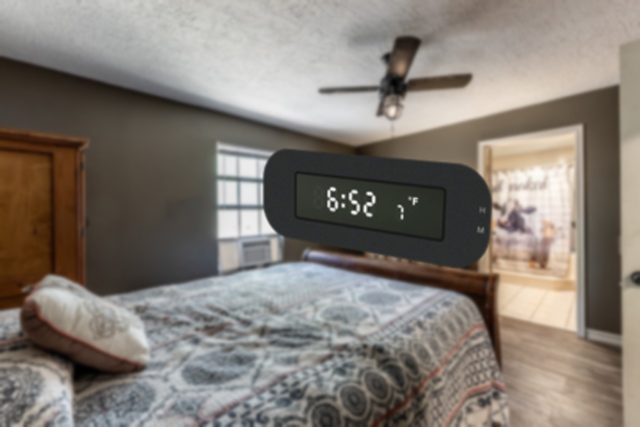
6.52
